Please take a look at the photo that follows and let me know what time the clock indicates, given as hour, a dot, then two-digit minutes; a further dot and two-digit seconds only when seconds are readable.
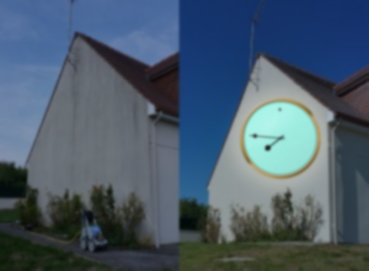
7.46
